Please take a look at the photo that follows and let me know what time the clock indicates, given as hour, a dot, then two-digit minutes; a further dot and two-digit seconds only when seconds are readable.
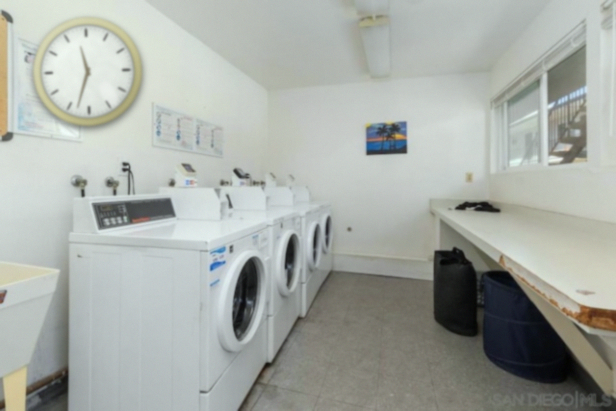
11.33
